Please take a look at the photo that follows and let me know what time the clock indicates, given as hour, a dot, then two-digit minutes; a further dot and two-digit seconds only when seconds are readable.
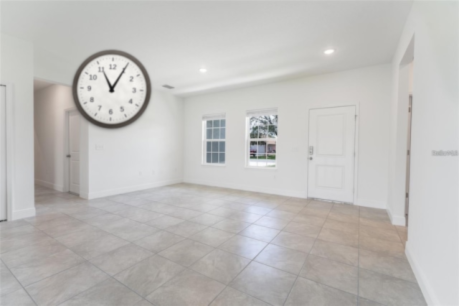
11.05
